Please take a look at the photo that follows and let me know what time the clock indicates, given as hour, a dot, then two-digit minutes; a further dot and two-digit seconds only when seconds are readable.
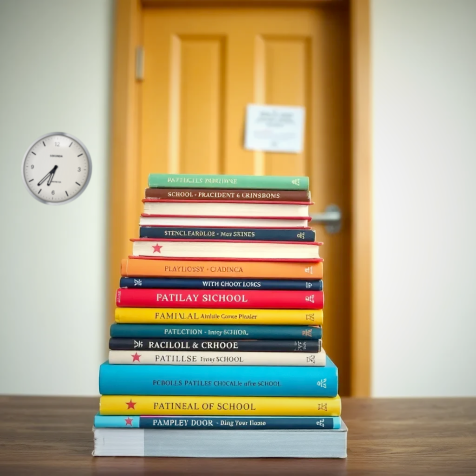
6.37
